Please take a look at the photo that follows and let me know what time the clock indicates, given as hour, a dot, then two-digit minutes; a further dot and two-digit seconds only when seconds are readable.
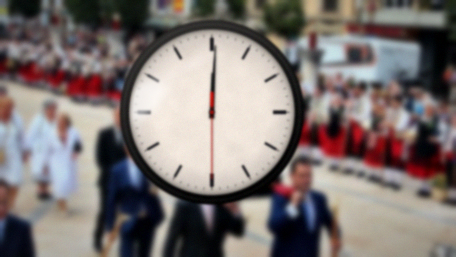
12.00.30
